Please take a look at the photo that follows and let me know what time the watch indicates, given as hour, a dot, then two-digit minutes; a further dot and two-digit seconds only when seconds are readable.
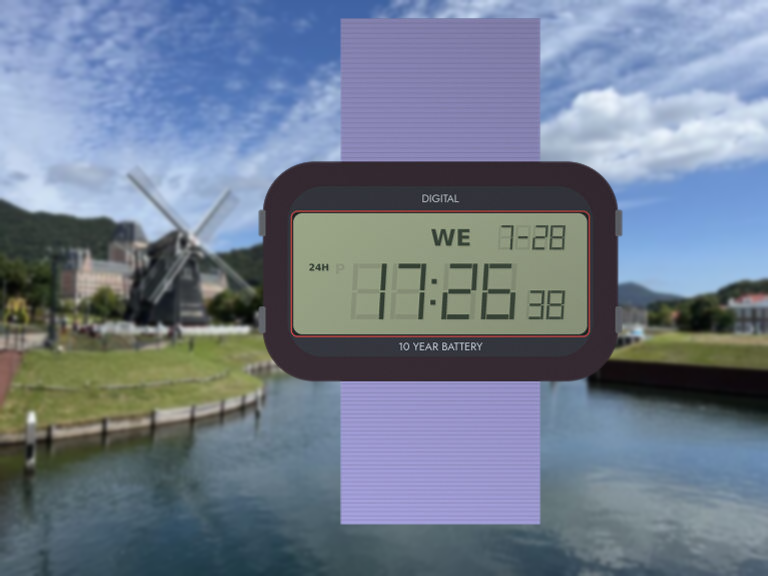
17.26.38
